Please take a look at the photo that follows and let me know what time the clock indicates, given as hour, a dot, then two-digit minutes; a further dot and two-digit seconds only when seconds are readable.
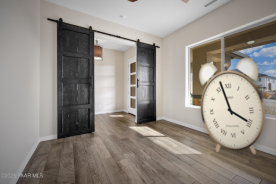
3.57
